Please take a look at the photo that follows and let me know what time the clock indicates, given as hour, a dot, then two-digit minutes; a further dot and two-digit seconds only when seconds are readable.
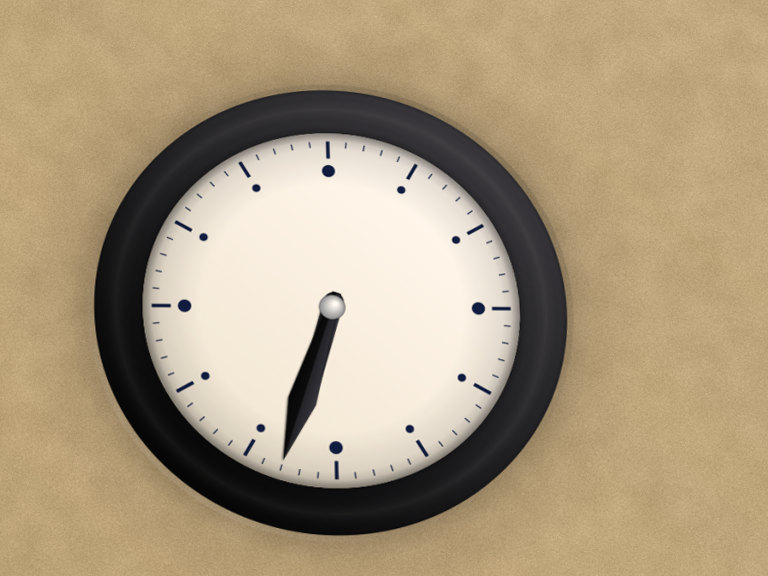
6.33
